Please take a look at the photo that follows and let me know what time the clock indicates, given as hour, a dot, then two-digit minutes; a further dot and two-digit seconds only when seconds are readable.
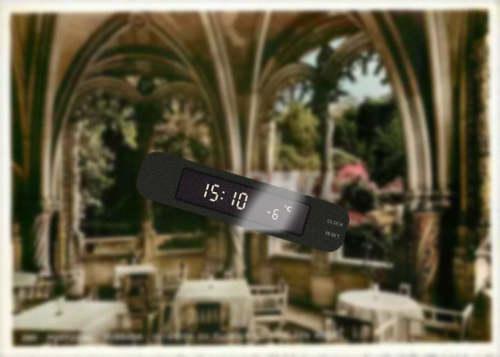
15.10
